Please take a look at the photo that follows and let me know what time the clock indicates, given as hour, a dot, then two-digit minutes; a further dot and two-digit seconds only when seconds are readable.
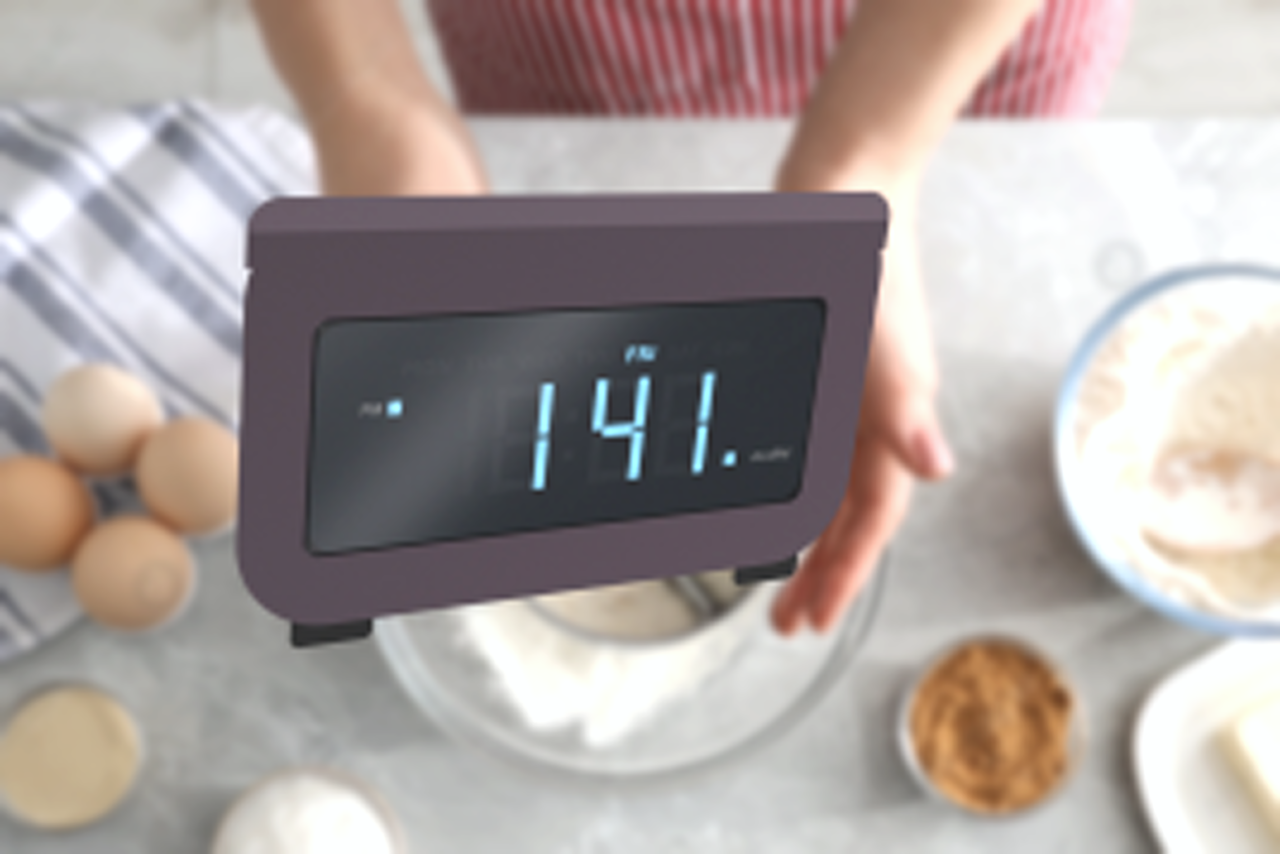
1.41
